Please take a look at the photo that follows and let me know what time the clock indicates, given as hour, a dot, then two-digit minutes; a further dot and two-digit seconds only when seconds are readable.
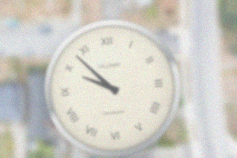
9.53
